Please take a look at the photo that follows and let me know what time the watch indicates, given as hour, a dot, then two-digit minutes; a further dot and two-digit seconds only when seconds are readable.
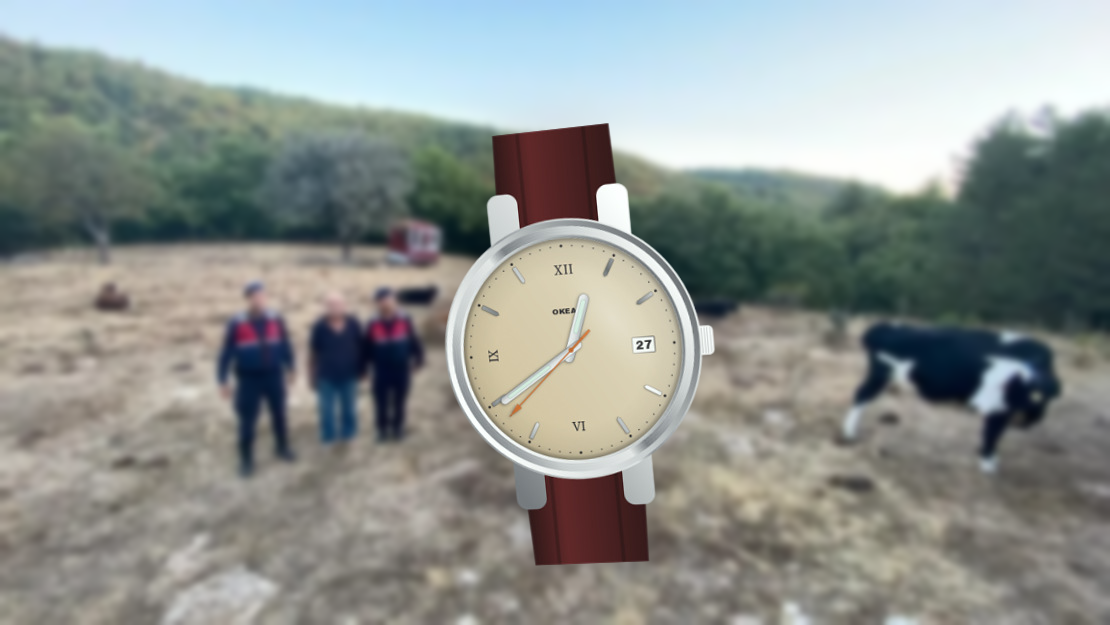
12.39.38
